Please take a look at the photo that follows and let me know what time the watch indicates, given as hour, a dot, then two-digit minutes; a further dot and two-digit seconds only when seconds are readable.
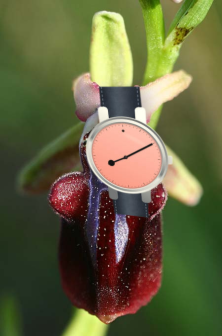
8.10
